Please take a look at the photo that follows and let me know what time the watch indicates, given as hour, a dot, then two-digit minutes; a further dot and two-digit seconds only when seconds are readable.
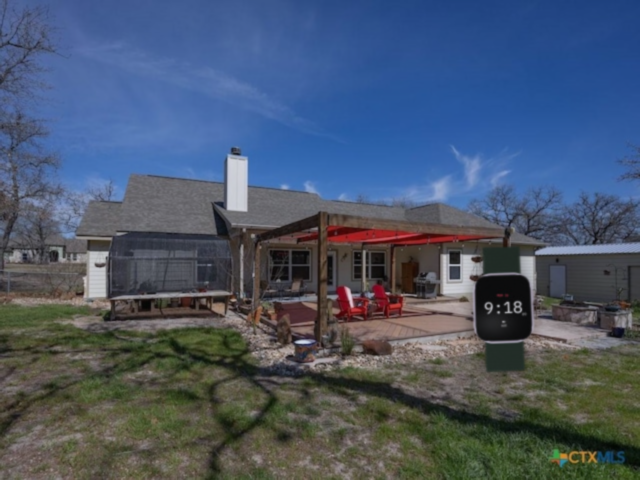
9.18
